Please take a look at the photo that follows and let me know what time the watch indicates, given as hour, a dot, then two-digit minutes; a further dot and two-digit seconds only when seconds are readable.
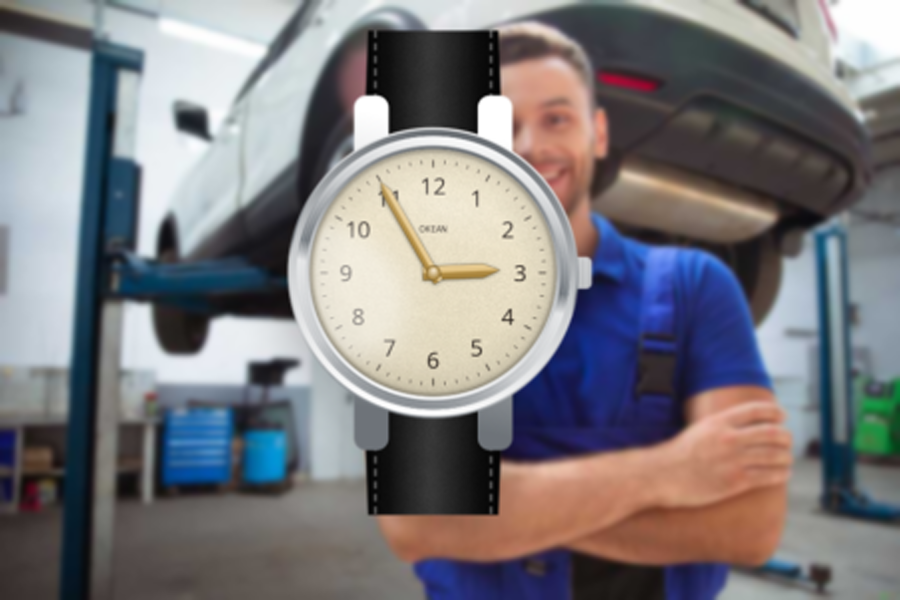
2.55
